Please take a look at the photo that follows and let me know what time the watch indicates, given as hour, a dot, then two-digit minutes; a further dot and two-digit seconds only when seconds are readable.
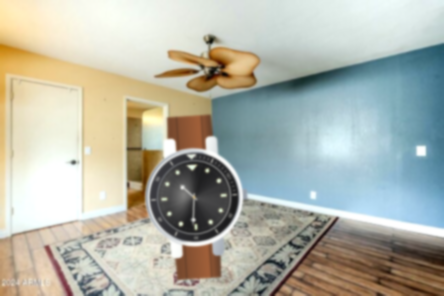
10.31
